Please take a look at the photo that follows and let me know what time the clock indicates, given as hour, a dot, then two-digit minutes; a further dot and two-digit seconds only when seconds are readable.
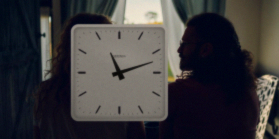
11.12
